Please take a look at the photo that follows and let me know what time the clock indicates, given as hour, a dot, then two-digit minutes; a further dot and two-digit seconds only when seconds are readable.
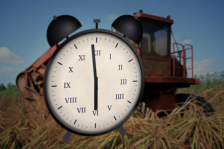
5.59
